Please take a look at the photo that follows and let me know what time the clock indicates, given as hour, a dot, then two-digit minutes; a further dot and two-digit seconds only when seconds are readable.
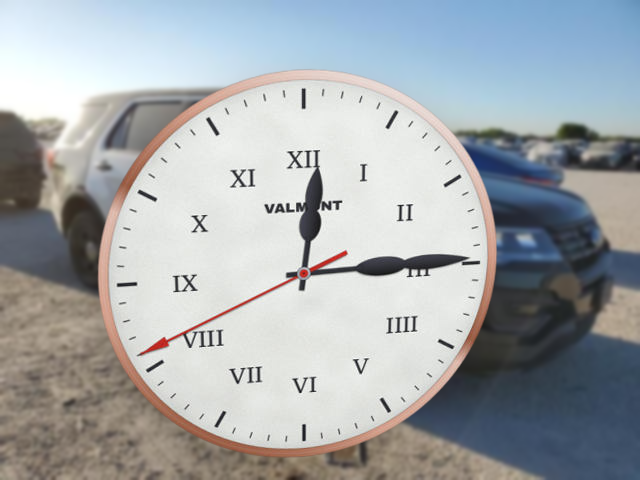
12.14.41
